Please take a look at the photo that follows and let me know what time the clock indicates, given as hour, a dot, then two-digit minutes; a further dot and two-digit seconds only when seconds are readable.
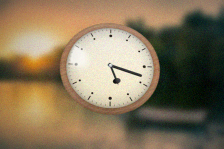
5.18
